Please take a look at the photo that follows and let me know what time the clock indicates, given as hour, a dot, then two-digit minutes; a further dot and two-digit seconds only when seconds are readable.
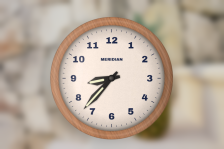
8.37
